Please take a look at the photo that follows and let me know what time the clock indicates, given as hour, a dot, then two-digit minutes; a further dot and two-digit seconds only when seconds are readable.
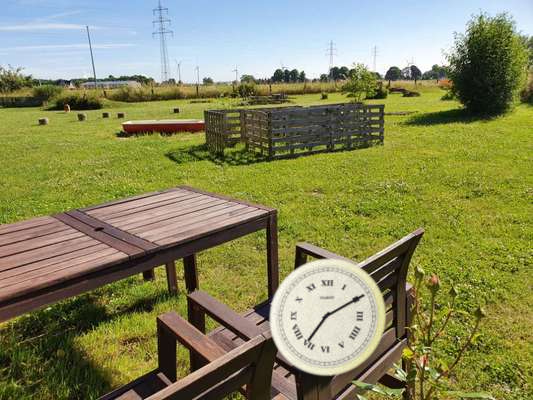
7.10
